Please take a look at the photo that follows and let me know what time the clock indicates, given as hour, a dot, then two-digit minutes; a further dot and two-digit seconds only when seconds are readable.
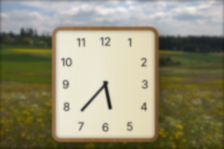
5.37
